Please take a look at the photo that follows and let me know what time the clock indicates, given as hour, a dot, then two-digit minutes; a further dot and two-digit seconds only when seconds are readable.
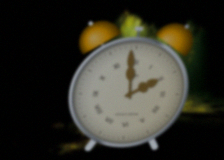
1.59
